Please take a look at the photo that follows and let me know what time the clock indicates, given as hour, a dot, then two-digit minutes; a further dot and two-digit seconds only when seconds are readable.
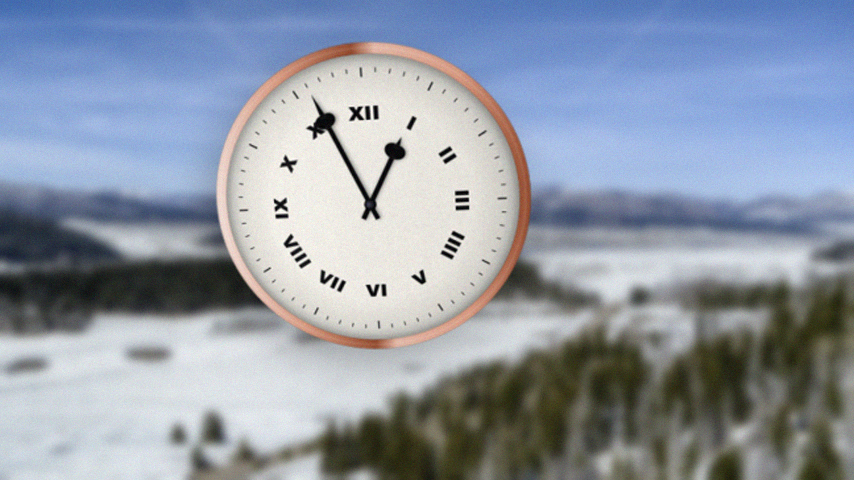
12.56
